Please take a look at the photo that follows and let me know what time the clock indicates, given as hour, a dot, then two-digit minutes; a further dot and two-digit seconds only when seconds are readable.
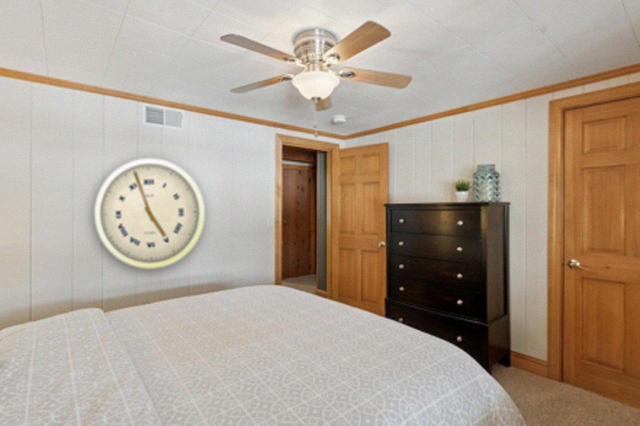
4.57
